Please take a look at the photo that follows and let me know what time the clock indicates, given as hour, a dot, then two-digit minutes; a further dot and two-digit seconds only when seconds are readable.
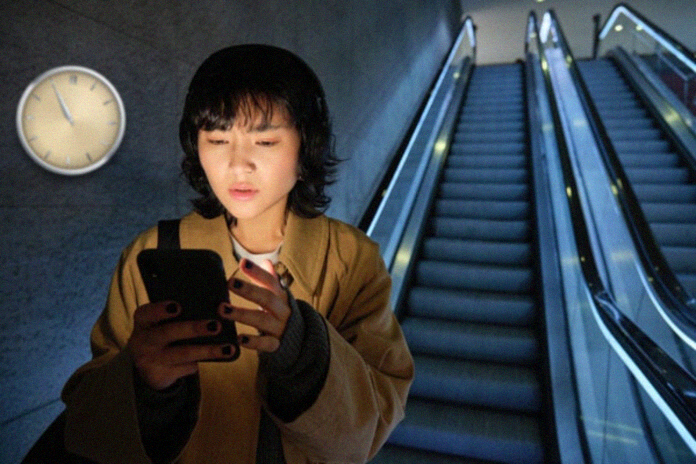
10.55
